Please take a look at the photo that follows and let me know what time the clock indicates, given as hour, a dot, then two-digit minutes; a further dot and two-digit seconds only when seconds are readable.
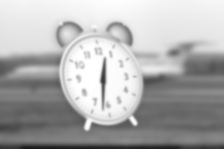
12.32
